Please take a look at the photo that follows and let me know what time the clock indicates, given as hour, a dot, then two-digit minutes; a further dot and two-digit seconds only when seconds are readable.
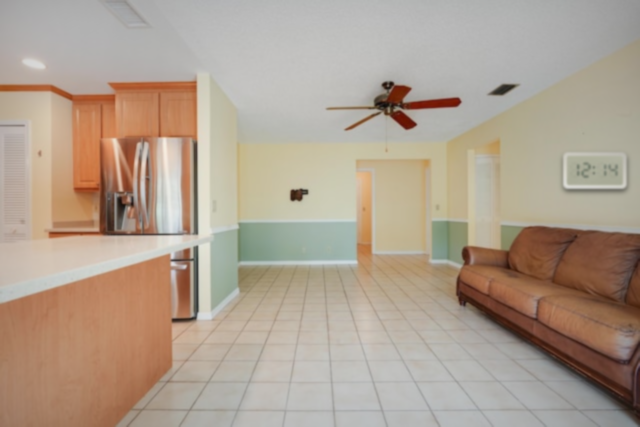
12.14
